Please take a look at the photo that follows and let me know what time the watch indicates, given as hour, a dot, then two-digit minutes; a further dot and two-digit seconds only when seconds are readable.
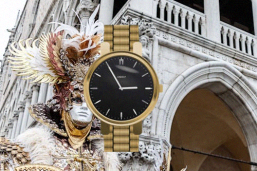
2.55
